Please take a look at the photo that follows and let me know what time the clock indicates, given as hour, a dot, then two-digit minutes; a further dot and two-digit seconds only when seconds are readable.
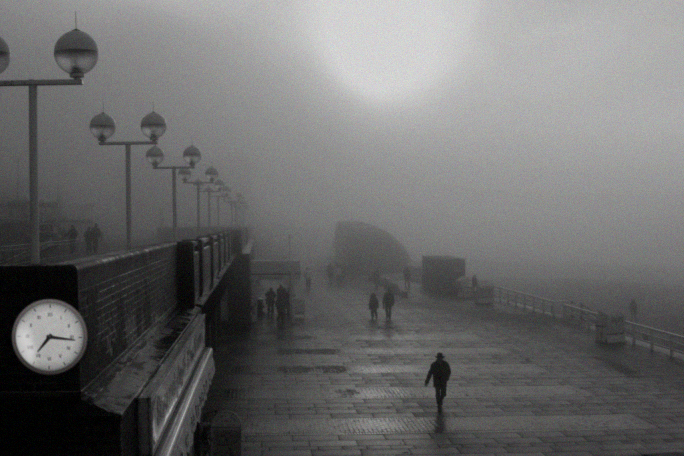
7.16
